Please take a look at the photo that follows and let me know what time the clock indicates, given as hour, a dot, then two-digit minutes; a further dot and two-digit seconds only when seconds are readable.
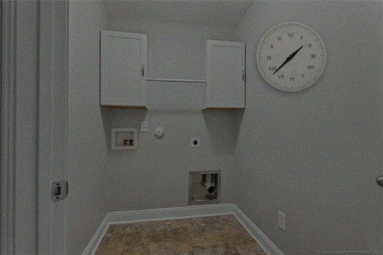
1.38
